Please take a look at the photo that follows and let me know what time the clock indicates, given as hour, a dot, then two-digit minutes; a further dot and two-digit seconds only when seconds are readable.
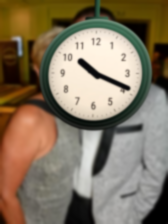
10.19
